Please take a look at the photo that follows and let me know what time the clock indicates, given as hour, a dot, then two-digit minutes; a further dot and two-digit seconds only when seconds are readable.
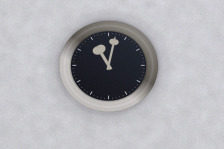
11.02
